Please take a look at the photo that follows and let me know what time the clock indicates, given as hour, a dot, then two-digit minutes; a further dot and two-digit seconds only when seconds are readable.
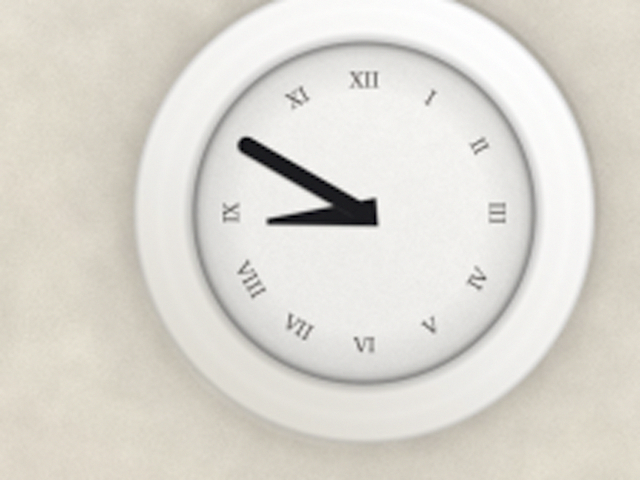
8.50
